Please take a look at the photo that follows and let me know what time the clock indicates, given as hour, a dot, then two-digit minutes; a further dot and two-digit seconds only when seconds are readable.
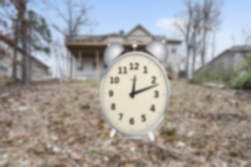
12.12
